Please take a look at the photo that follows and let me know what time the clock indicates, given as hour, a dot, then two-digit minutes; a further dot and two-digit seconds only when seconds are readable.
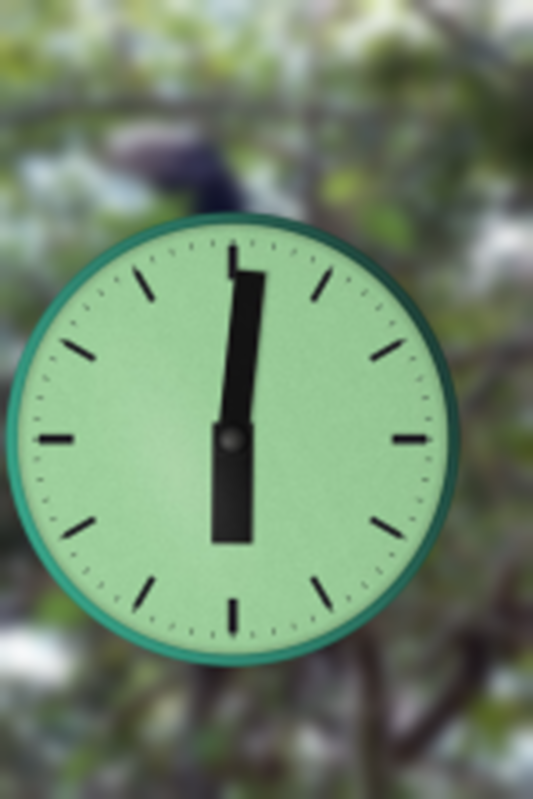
6.01
